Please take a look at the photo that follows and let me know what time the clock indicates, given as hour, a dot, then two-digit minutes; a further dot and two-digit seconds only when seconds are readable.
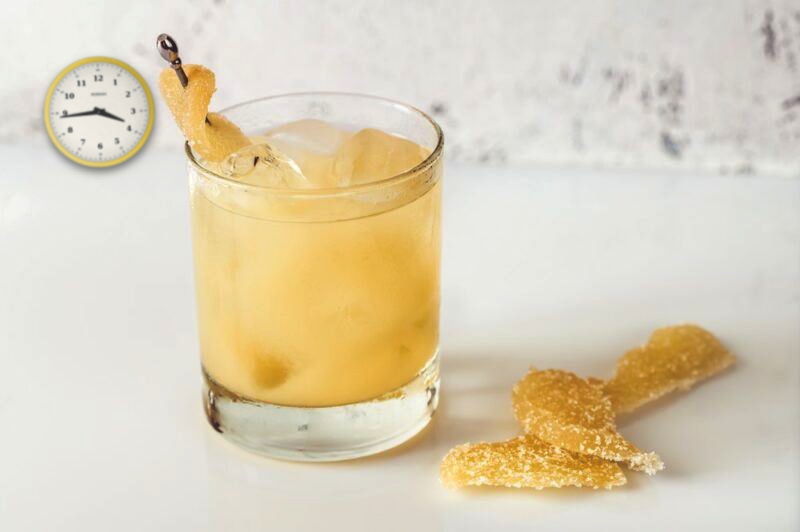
3.44
